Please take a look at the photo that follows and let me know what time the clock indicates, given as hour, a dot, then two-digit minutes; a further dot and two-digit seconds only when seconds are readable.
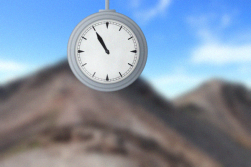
10.55
